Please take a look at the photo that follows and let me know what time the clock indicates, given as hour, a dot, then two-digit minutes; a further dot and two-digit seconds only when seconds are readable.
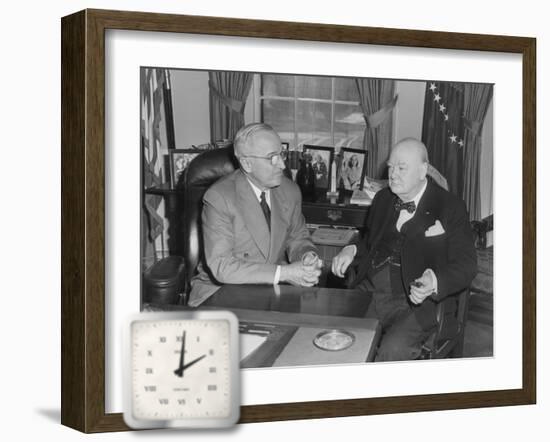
2.01
